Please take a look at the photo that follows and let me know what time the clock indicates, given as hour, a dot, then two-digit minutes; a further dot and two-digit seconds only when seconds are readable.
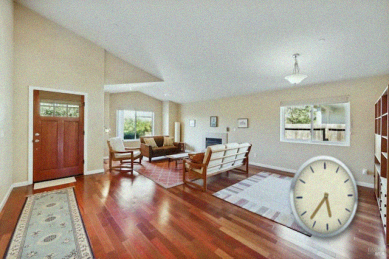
5.37
